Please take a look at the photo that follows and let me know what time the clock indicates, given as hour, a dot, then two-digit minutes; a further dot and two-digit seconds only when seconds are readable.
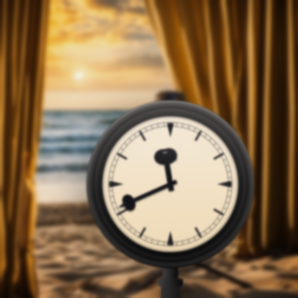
11.41
